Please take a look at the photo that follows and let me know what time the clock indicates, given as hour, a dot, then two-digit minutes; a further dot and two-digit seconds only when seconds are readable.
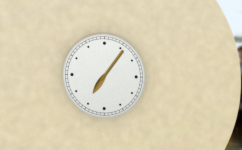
7.06
